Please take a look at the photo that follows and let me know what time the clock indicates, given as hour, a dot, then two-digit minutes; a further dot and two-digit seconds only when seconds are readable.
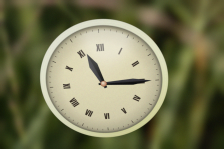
11.15
